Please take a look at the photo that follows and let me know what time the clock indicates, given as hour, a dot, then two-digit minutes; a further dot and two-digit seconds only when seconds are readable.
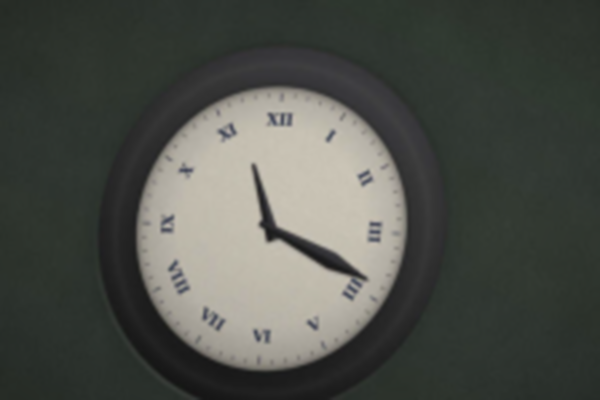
11.19
